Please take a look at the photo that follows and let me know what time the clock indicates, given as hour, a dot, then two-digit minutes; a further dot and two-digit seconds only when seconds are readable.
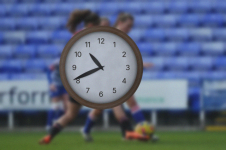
10.41
